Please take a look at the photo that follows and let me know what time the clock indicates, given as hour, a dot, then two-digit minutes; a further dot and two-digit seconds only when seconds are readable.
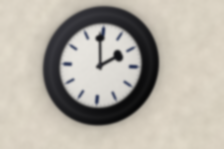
1.59
